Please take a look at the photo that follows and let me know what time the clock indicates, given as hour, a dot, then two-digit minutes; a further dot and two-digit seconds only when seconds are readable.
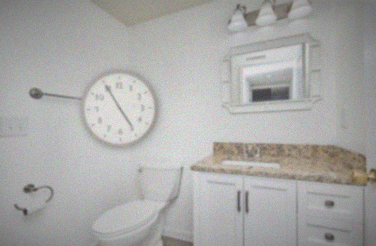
4.55
